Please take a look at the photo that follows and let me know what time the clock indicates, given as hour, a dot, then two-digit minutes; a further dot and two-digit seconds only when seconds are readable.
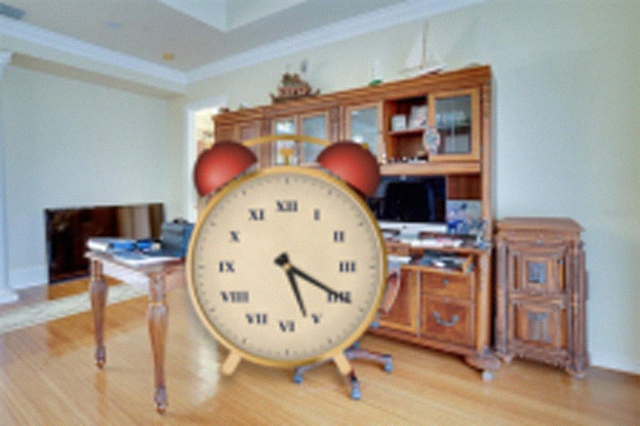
5.20
